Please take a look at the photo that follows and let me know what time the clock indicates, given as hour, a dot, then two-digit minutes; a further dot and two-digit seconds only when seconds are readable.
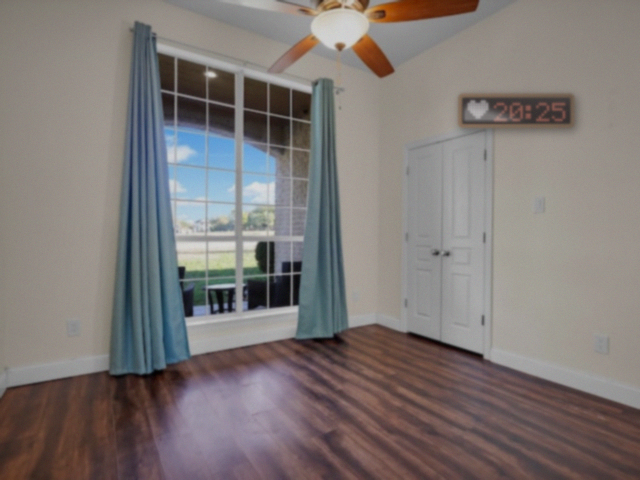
20.25
